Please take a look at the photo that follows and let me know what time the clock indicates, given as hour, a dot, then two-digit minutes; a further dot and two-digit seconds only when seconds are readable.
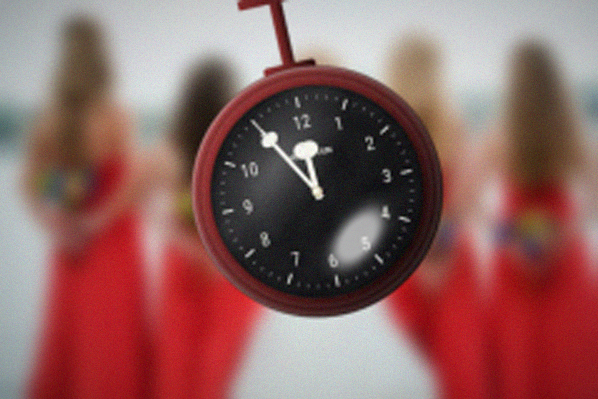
11.55
